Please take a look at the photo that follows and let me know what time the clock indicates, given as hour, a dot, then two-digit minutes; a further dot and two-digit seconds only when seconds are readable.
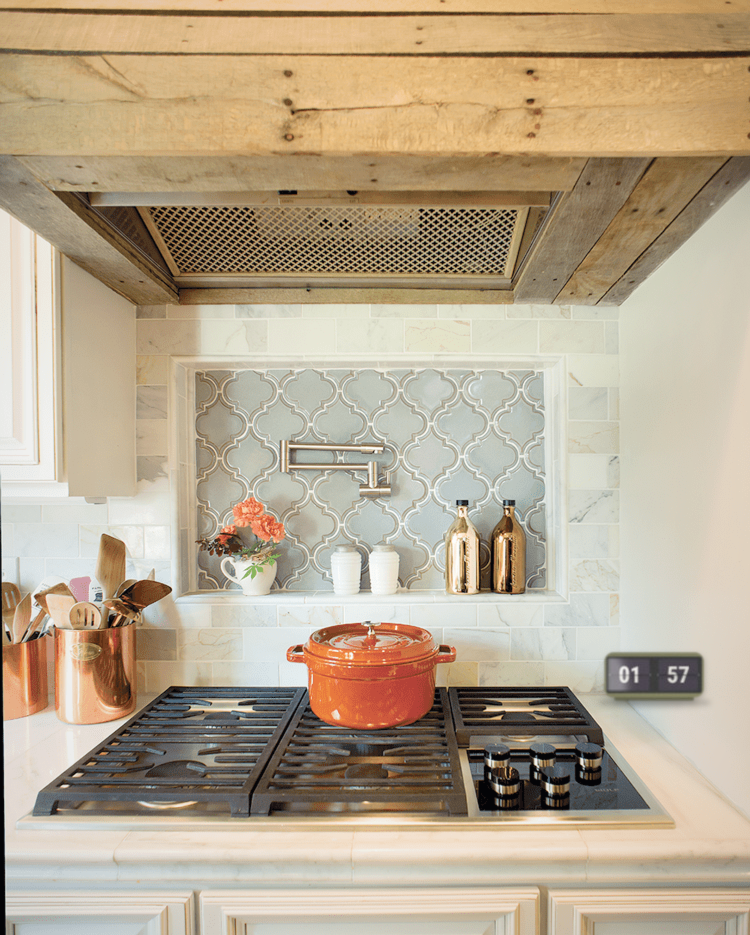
1.57
